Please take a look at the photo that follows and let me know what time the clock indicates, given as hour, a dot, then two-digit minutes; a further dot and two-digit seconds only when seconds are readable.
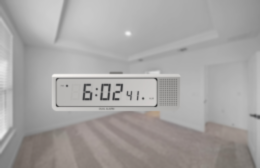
6.02.41
